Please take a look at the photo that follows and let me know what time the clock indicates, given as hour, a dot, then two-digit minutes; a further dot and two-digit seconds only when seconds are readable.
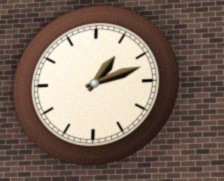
1.12
